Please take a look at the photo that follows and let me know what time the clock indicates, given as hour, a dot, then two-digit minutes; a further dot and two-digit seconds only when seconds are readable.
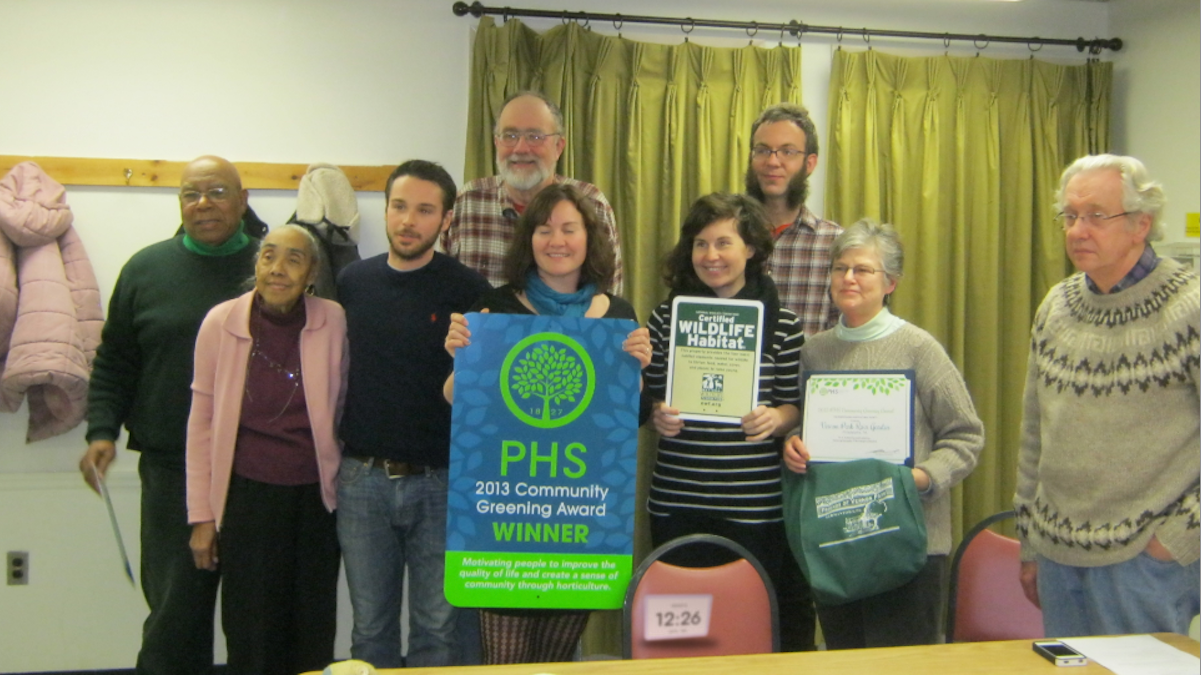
12.26
